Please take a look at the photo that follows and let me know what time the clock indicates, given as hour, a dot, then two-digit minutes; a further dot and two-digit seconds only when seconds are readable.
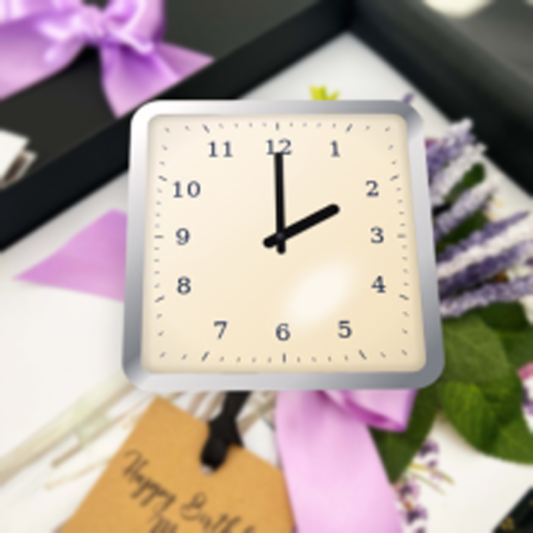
2.00
